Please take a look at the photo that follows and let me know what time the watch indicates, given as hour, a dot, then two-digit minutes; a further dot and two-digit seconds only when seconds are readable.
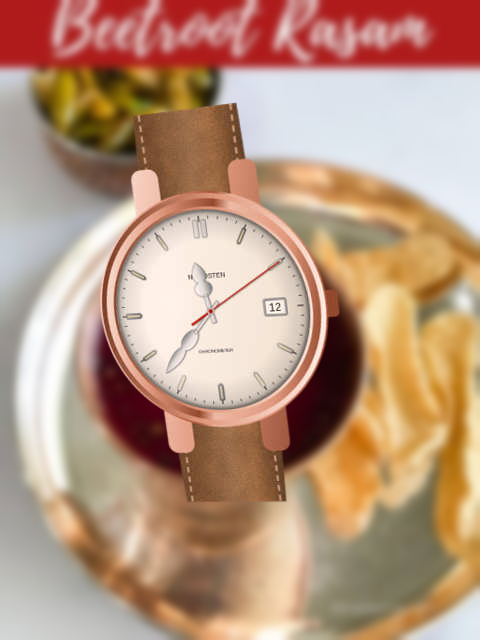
11.37.10
